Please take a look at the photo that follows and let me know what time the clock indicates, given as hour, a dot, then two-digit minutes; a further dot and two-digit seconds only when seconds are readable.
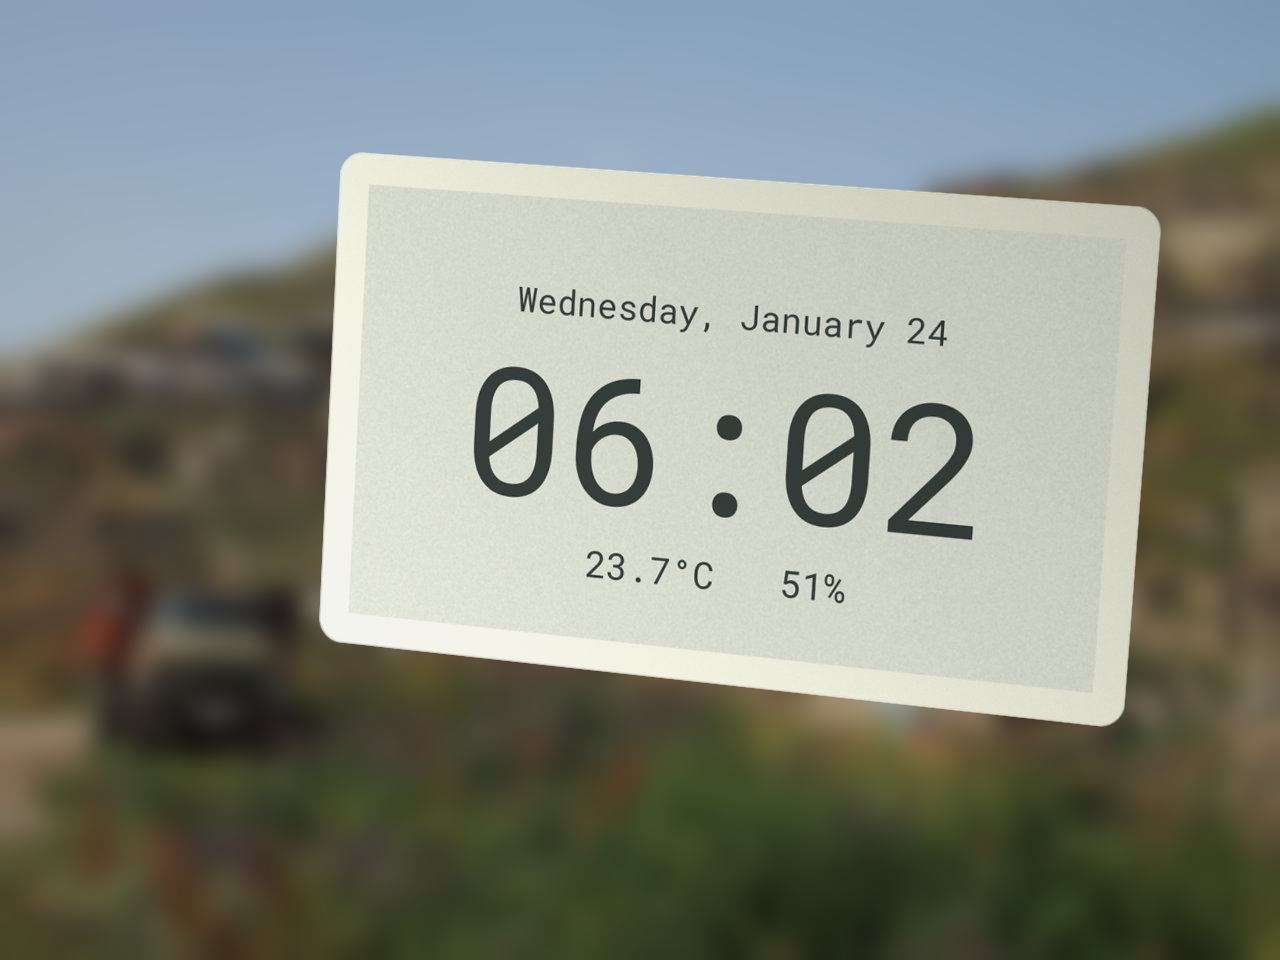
6.02
